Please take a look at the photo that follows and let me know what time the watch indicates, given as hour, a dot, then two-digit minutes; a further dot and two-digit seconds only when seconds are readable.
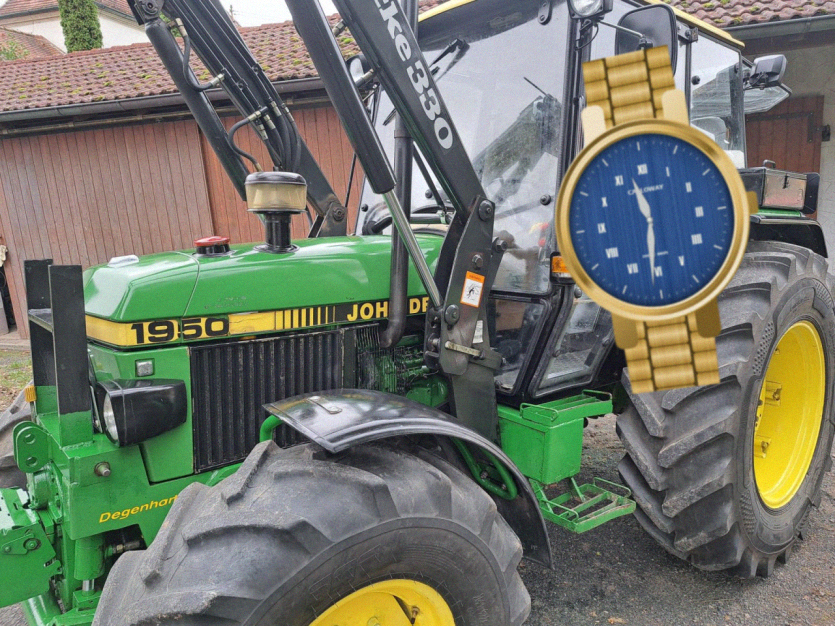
11.31
